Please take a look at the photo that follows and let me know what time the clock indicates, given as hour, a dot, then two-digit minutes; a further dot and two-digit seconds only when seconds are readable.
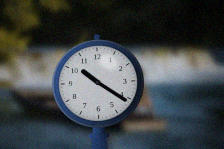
10.21
